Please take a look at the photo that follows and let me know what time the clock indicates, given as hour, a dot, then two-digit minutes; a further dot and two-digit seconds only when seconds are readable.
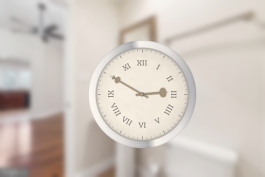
2.50
